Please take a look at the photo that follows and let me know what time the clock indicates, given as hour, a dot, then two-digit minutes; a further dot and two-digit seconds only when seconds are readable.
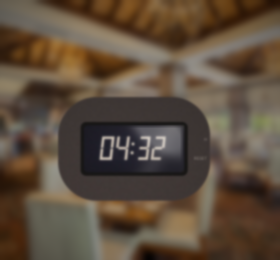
4.32
